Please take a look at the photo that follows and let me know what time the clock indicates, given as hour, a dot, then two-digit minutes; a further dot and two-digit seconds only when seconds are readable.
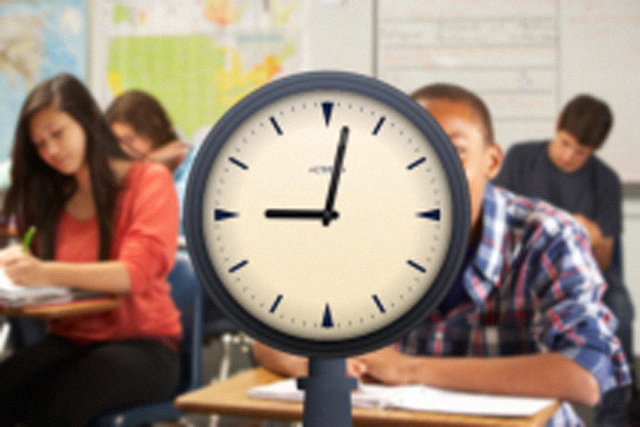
9.02
